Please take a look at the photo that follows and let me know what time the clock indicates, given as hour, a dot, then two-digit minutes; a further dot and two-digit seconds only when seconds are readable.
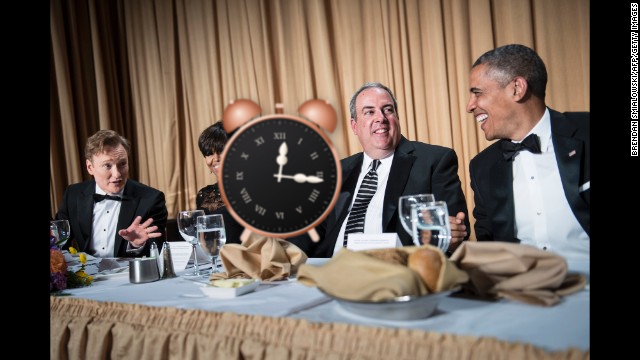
12.16
